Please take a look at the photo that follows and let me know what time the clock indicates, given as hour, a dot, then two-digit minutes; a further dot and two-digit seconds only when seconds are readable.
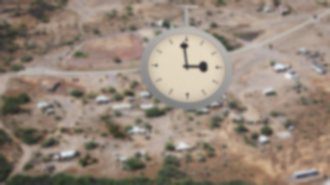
2.59
